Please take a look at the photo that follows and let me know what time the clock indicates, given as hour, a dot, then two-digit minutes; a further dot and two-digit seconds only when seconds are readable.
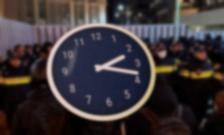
2.18
